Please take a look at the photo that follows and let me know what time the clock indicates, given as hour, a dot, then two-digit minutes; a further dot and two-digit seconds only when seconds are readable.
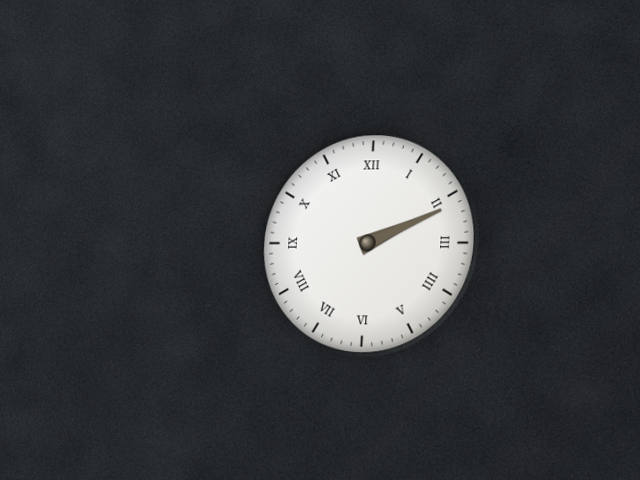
2.11
